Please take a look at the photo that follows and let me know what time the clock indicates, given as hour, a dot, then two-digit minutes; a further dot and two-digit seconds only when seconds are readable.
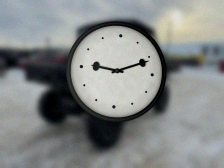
9.11
